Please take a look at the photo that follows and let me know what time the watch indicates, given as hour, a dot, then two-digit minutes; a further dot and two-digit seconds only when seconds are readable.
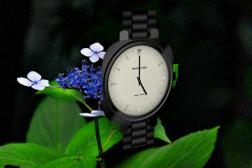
5.00
